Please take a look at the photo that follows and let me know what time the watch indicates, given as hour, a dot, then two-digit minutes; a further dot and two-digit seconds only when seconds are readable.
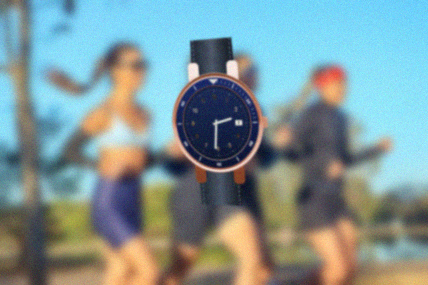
2.31
